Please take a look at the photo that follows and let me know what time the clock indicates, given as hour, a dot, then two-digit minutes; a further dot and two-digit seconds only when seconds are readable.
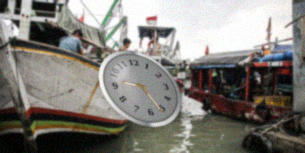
9.26
